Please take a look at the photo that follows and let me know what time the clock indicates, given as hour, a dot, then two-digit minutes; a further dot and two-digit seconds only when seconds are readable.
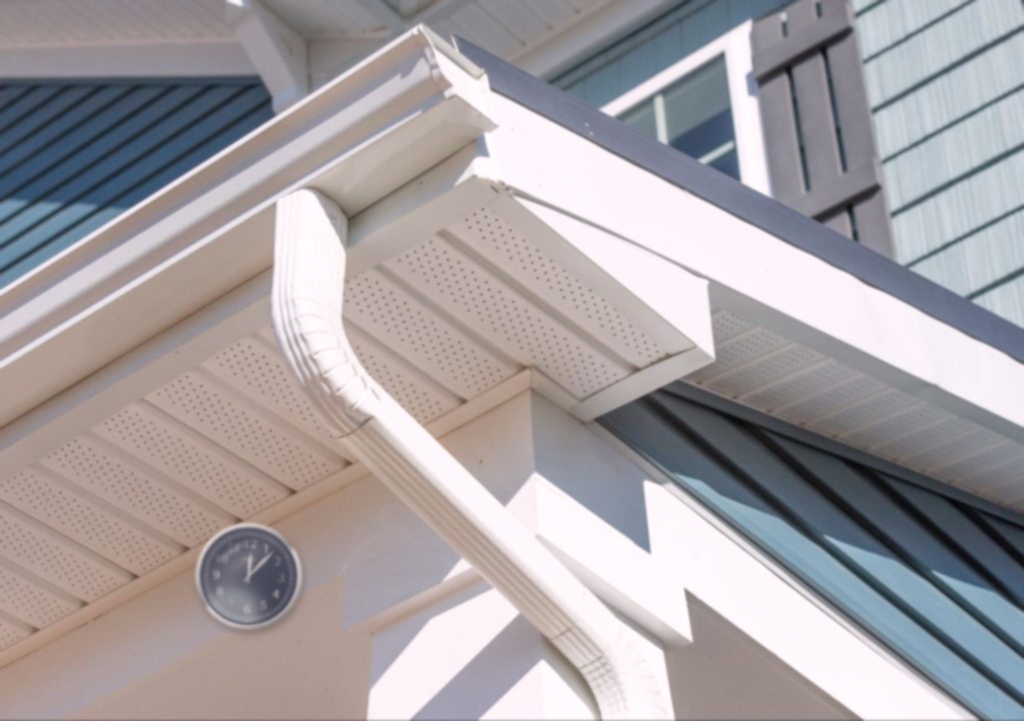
12.07
